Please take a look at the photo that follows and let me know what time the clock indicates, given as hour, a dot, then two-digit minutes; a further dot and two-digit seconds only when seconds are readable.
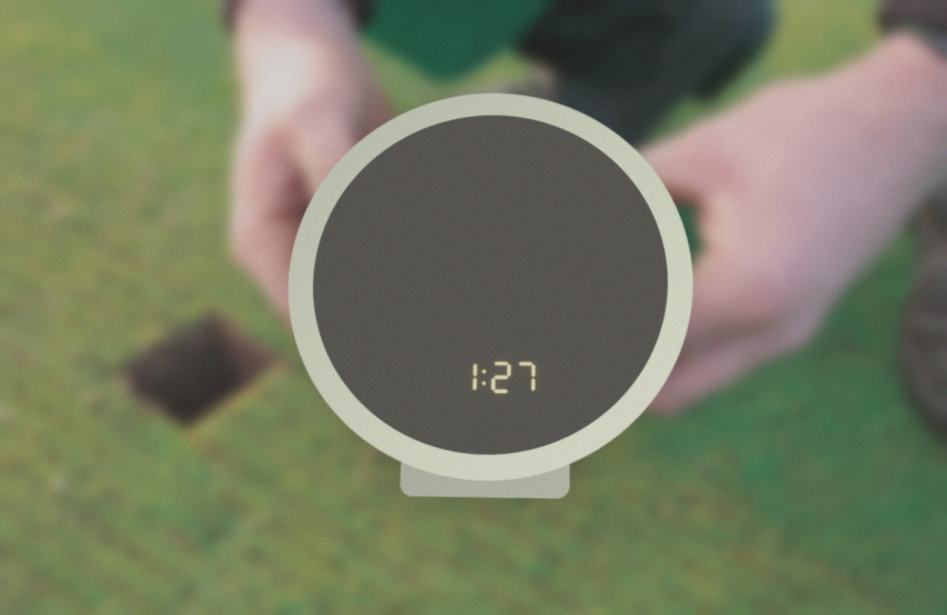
1.27
